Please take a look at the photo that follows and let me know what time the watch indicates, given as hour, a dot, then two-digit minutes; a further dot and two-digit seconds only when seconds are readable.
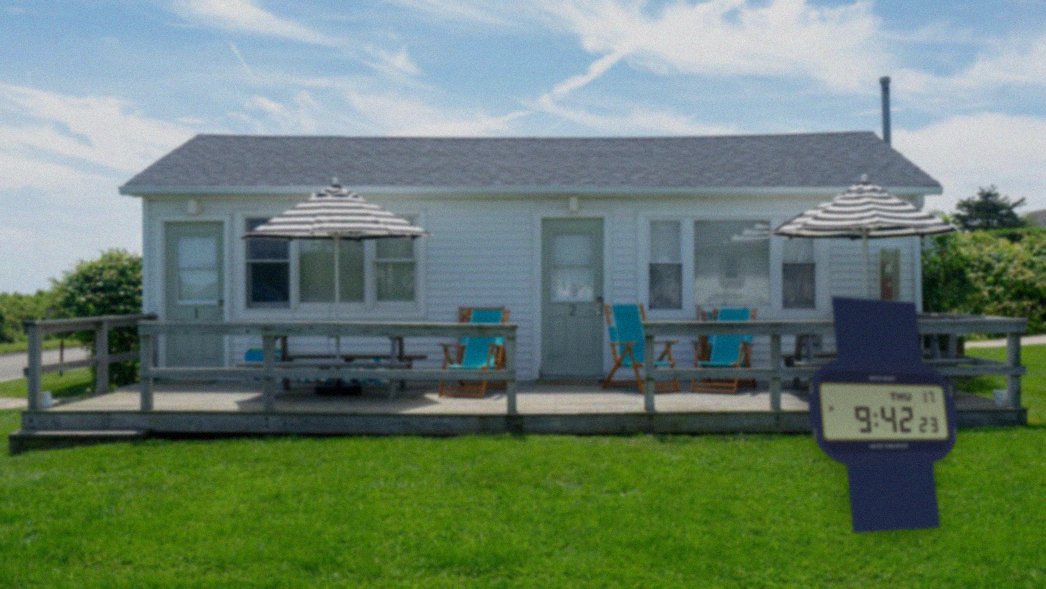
9.42.23
